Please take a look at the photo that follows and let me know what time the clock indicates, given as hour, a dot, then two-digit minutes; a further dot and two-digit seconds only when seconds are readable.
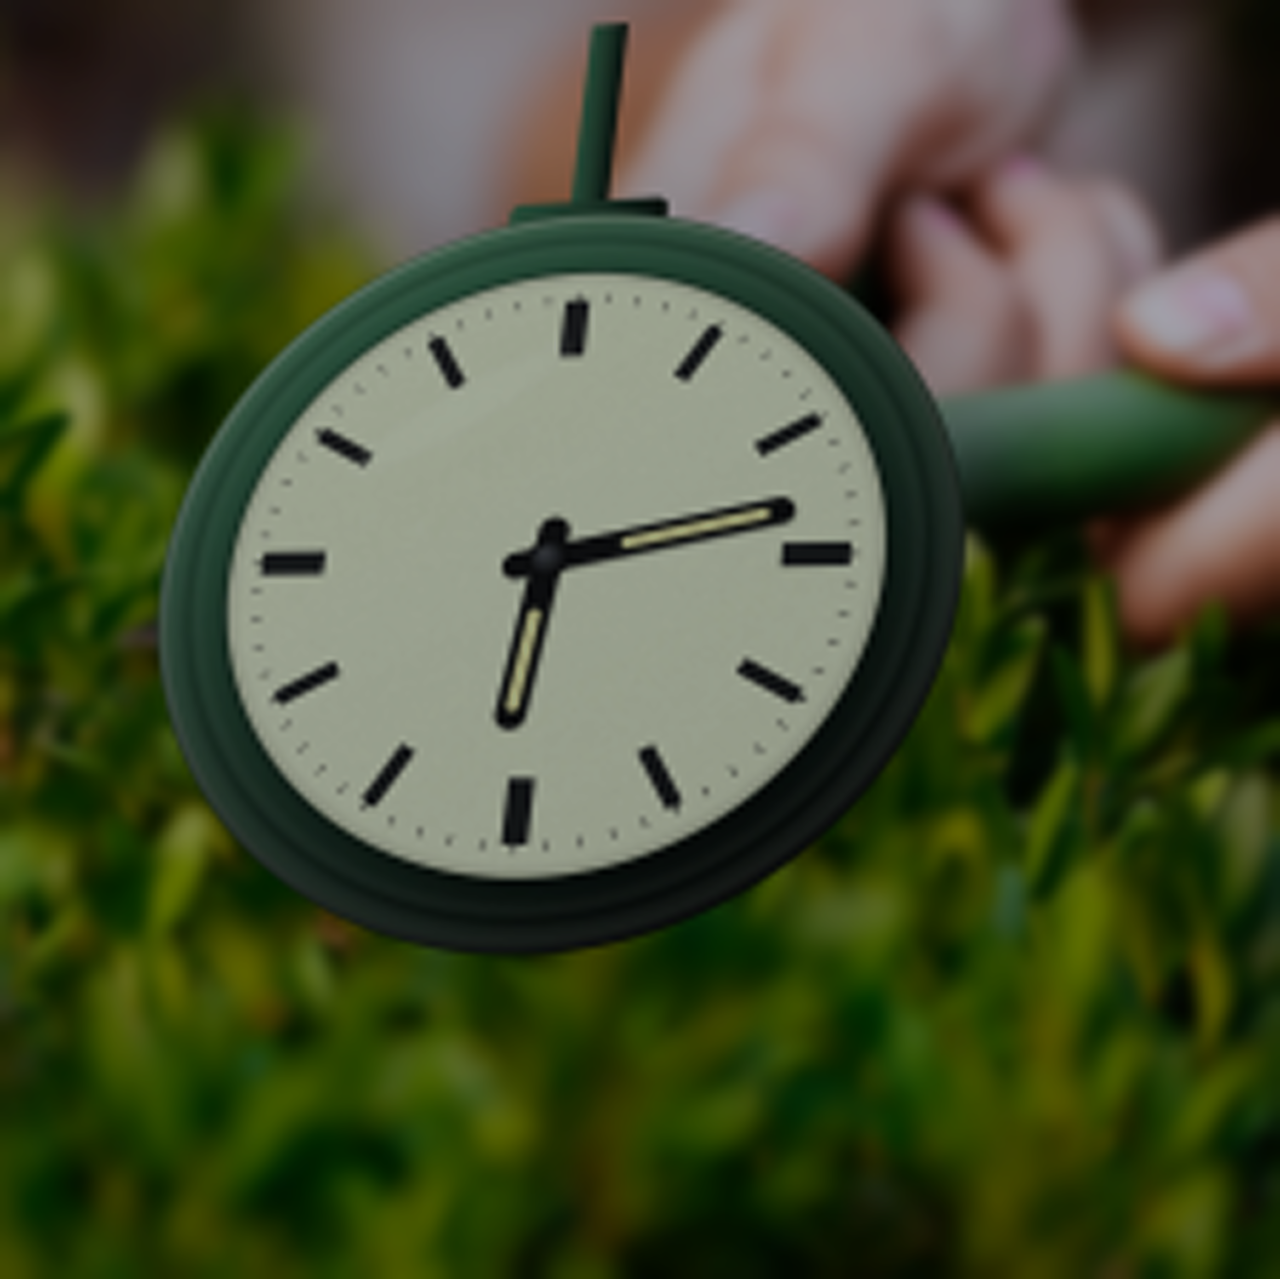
6.13
